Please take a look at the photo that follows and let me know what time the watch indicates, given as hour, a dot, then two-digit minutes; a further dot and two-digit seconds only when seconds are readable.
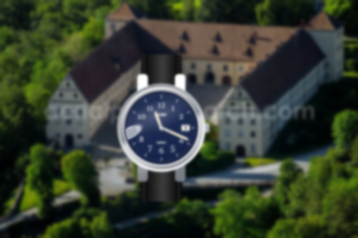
11.19
